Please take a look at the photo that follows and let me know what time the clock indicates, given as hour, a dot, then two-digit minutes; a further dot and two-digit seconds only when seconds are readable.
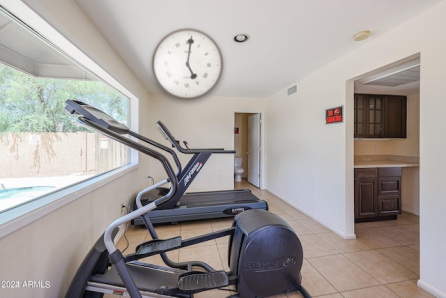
5.01
